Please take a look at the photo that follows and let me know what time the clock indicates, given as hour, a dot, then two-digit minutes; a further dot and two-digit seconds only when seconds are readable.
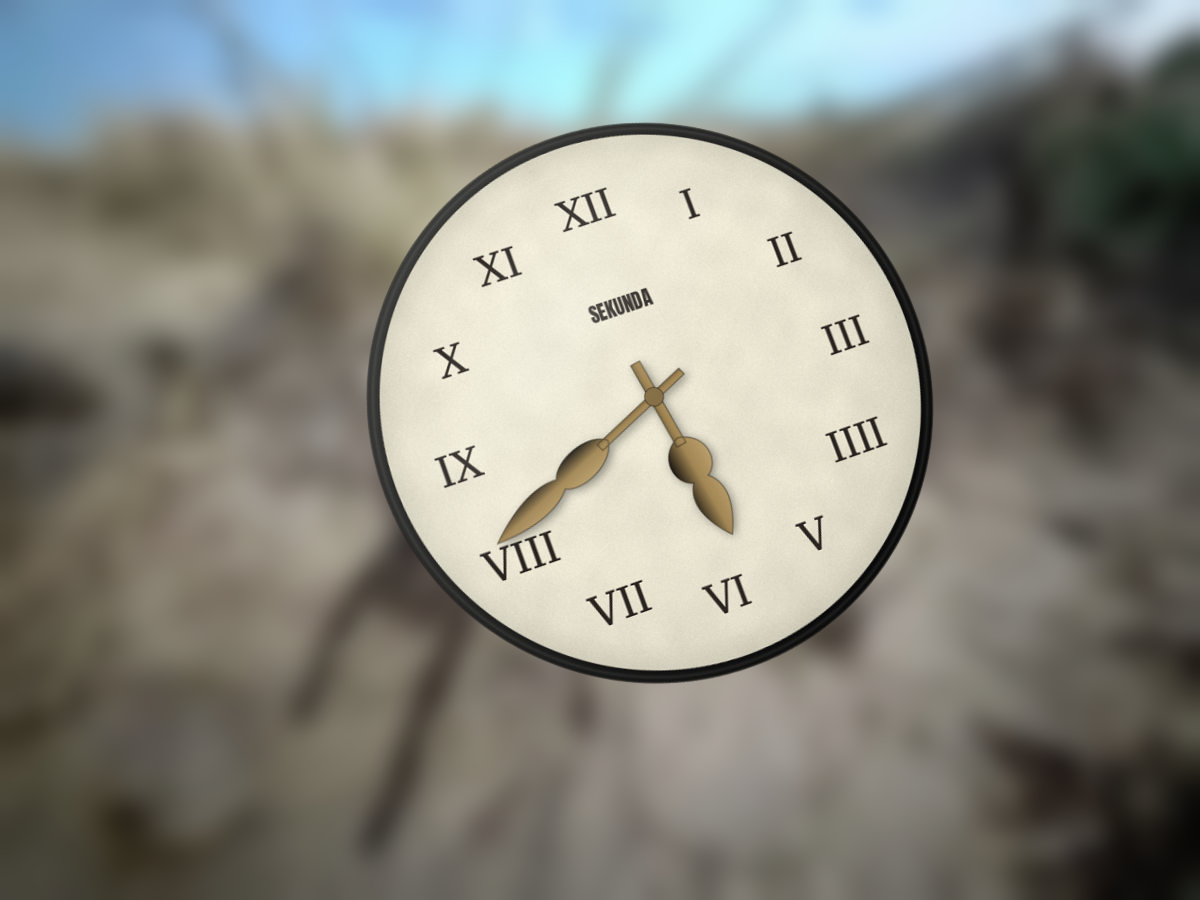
5.41
